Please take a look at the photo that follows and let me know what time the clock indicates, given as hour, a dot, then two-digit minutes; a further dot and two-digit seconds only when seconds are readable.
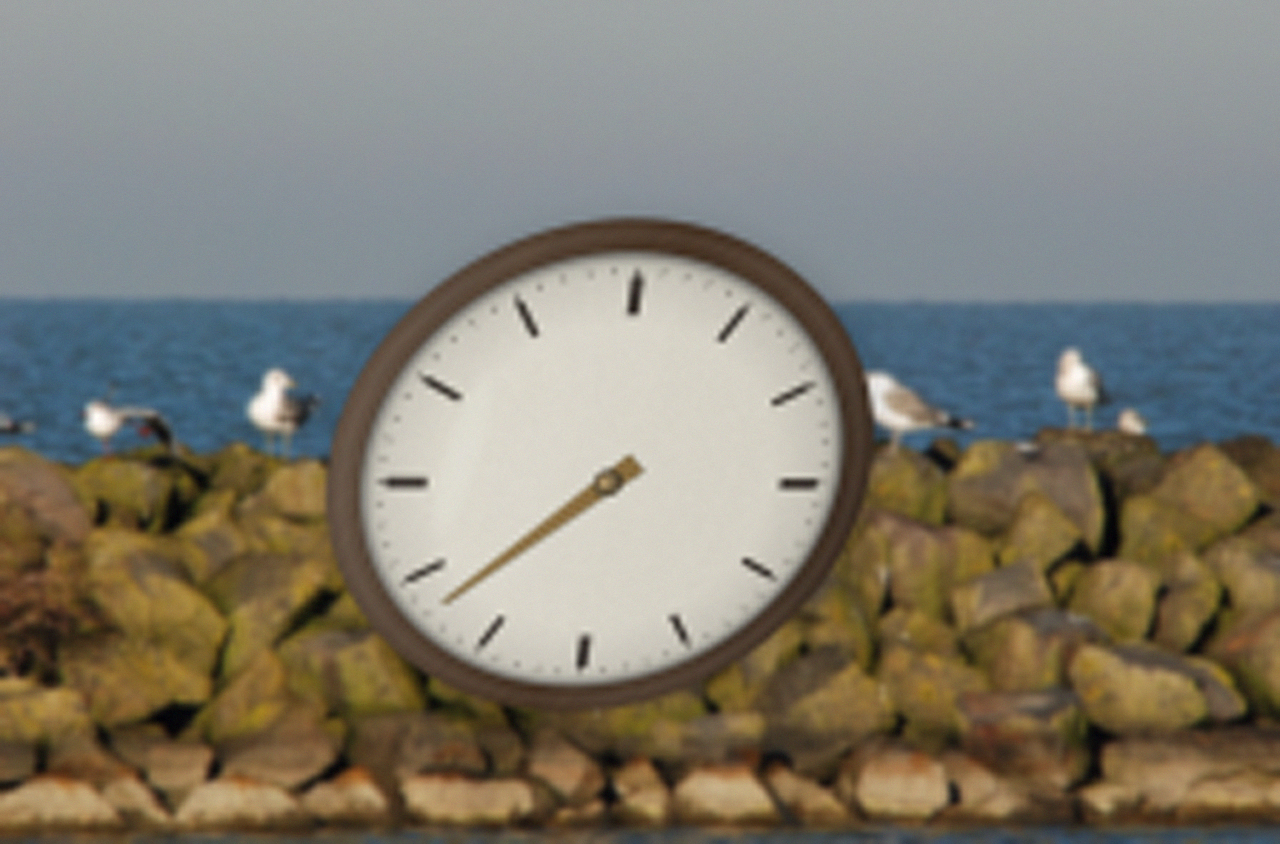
7.38
